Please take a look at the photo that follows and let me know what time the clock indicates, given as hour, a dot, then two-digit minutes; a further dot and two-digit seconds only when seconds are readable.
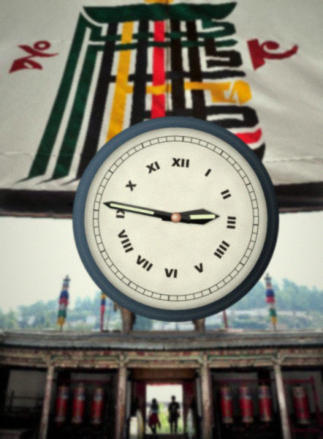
2.46
